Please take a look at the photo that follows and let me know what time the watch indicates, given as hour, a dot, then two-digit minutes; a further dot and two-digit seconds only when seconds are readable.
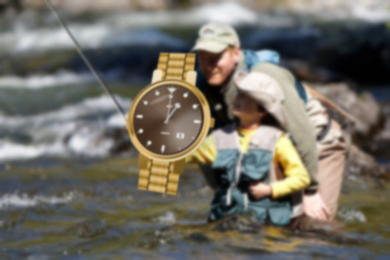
1.00
